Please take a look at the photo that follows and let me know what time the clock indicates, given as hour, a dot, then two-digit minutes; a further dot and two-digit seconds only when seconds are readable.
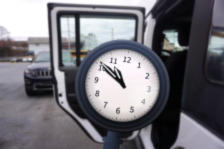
10.51
